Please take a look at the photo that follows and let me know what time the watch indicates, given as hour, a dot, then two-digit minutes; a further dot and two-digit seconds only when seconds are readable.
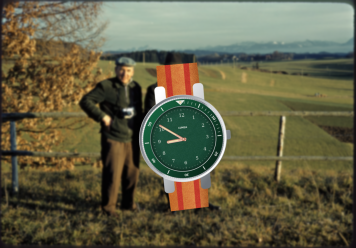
8.51
